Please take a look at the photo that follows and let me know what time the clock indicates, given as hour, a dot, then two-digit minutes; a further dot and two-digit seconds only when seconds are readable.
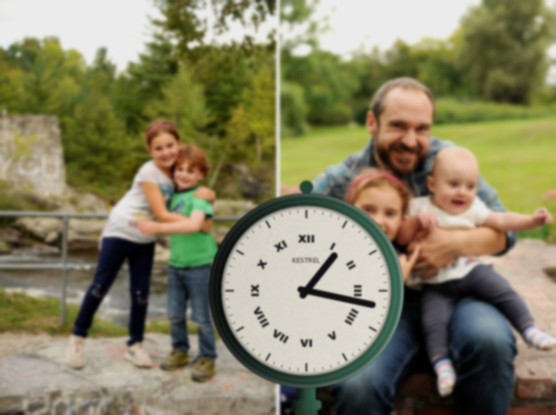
1.17
